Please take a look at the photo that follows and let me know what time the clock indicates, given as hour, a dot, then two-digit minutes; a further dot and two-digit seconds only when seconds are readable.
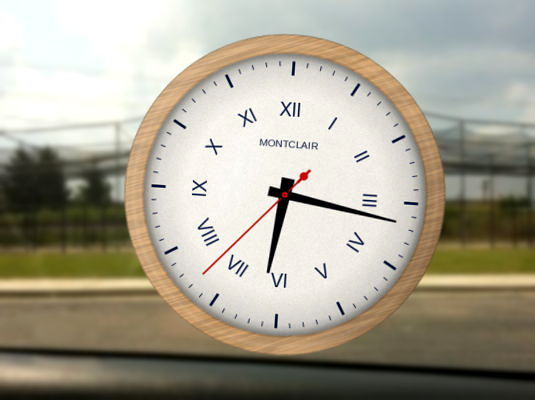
6.16.37
